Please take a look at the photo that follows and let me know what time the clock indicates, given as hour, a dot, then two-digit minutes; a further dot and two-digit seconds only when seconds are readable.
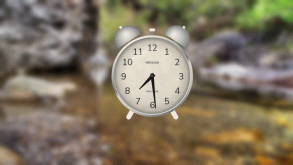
7.29
